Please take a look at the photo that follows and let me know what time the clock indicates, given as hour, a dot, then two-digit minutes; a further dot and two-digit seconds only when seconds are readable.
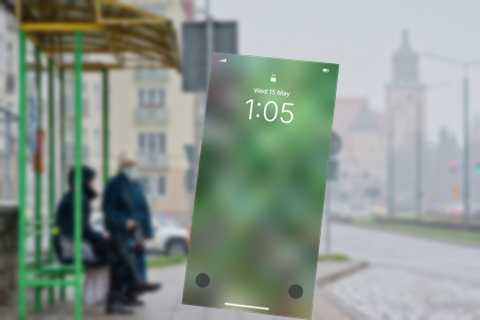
1.05
